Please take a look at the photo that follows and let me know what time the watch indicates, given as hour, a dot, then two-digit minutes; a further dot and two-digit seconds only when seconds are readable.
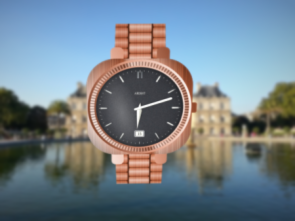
6.12
